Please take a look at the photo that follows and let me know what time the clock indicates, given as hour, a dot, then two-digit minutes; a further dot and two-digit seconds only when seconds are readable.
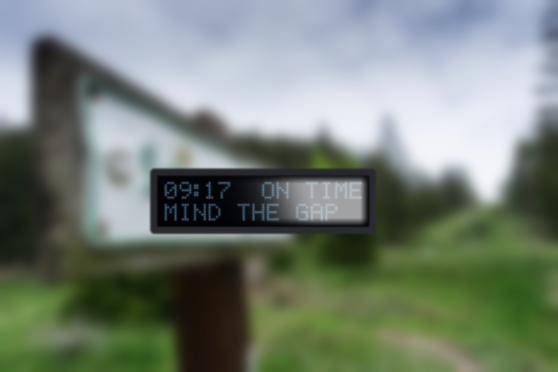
9.17
